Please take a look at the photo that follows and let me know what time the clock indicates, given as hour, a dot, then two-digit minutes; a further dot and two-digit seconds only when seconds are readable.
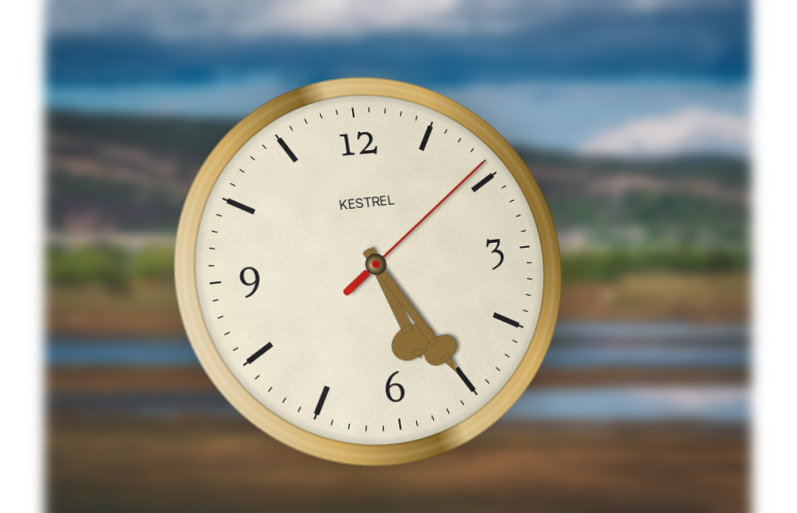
5.25.09
